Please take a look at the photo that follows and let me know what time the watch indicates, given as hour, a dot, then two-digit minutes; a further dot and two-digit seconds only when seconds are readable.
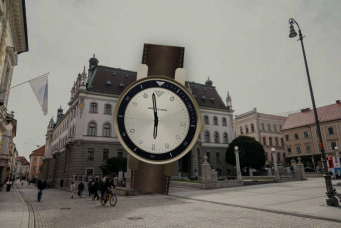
5.58
